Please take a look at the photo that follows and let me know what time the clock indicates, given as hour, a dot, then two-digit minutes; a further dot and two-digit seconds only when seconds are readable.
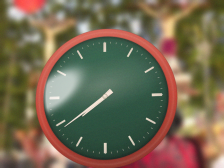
7.39
